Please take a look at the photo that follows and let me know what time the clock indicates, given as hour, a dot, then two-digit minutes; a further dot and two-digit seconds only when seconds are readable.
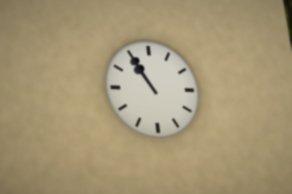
10.55
